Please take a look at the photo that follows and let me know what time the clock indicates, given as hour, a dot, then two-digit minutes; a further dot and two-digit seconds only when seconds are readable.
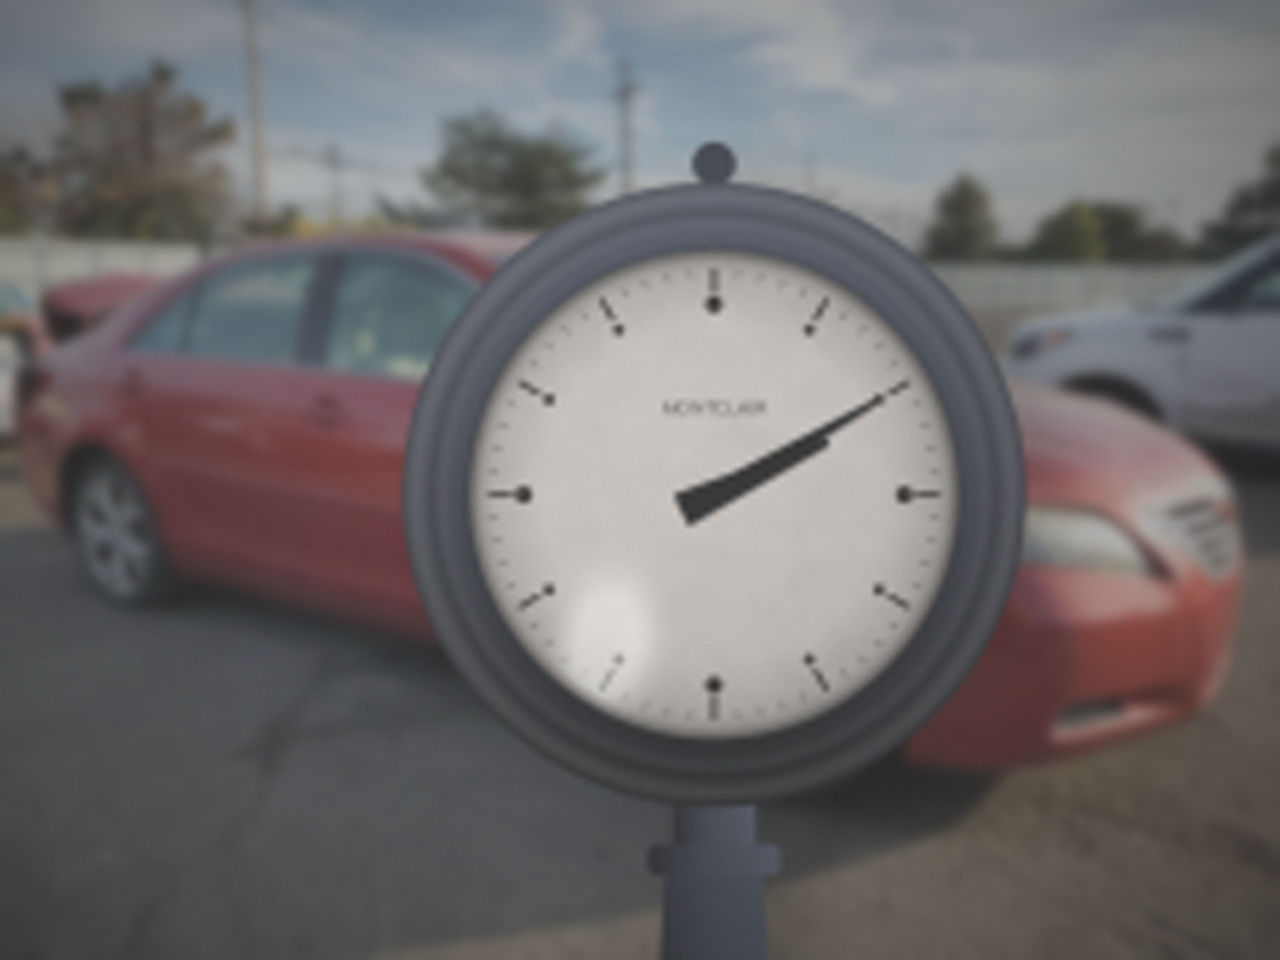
2.10
